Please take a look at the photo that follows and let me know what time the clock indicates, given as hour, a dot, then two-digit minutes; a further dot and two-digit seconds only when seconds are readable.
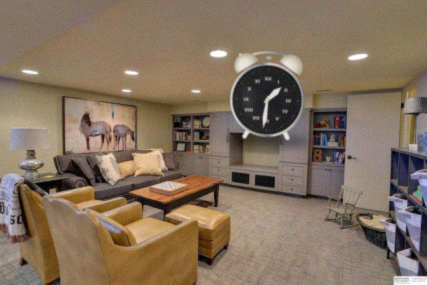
1.31
